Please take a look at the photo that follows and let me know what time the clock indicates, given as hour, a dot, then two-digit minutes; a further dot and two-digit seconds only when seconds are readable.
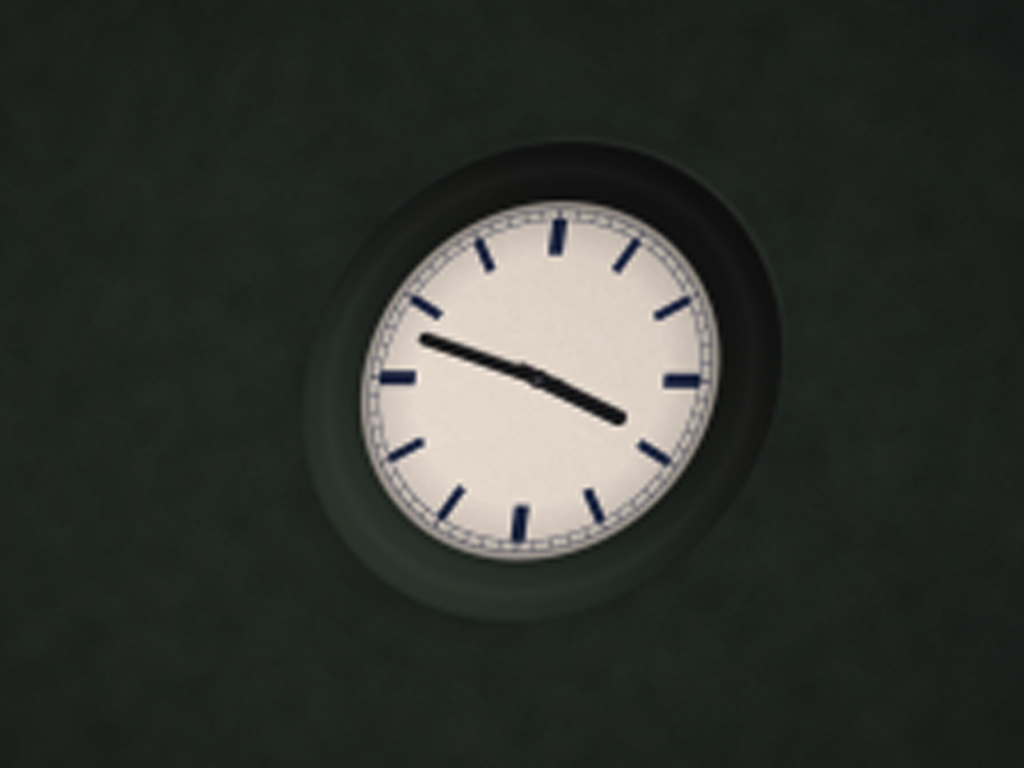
3.48
